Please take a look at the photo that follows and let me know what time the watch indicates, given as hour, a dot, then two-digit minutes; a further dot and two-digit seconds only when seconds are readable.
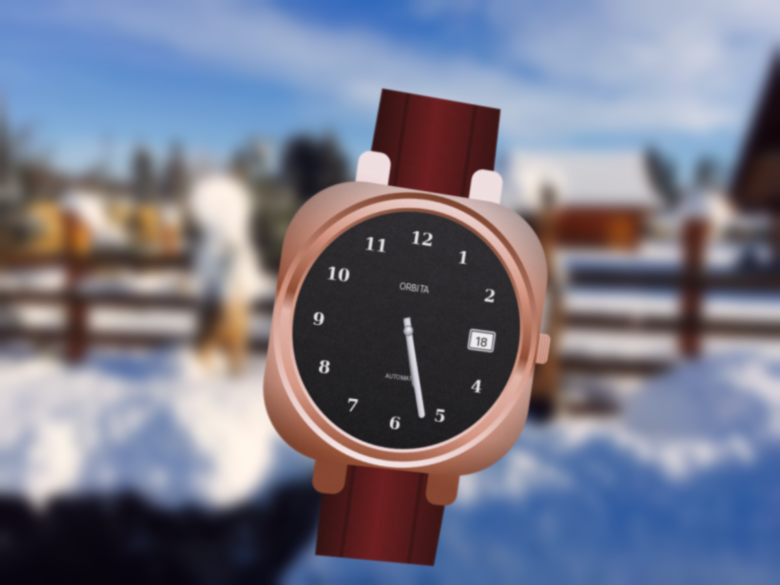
5.27
